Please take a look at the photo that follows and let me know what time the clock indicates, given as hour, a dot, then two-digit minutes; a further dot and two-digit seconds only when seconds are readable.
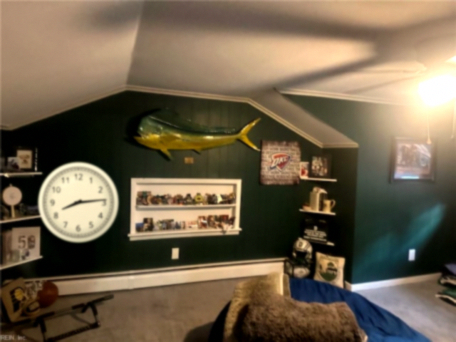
8.14
